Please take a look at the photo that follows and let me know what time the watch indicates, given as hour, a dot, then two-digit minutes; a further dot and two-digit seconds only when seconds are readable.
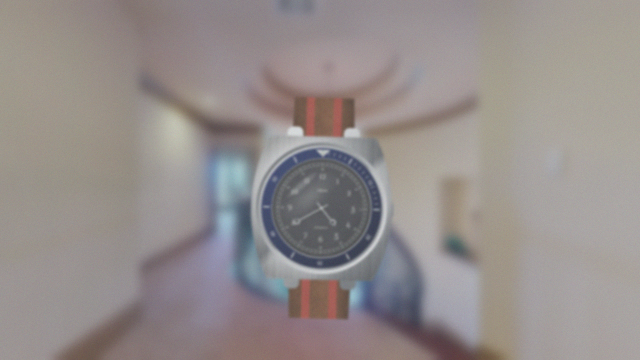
4.40
